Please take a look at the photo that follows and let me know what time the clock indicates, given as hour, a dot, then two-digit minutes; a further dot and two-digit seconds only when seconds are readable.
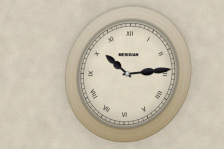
10.14
